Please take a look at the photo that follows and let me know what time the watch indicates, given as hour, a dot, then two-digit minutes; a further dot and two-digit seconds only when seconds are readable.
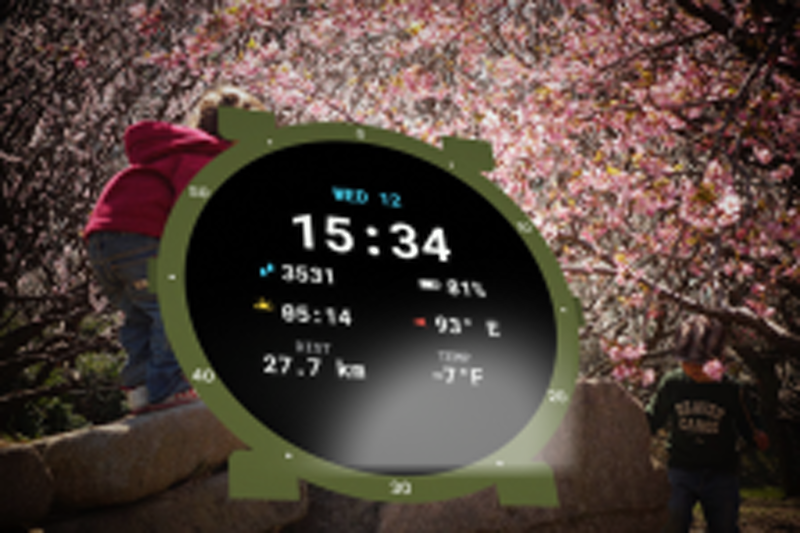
15.34
